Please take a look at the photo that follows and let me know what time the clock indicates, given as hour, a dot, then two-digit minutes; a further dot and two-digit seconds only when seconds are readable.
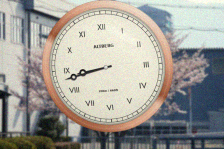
8.43
